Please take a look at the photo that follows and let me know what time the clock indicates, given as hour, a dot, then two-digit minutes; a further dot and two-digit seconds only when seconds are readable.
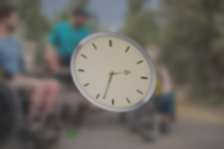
2.33
